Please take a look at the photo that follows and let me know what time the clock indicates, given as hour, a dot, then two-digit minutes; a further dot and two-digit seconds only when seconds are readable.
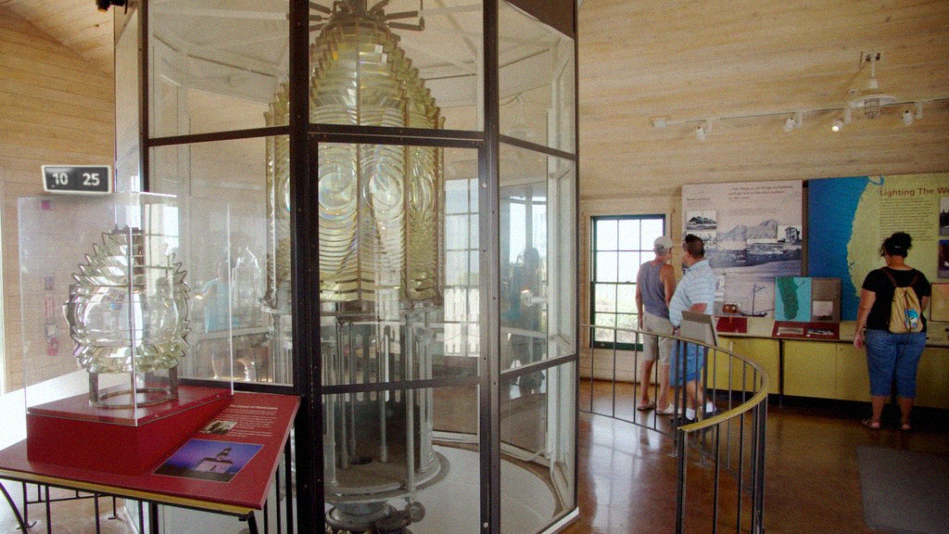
10.25
